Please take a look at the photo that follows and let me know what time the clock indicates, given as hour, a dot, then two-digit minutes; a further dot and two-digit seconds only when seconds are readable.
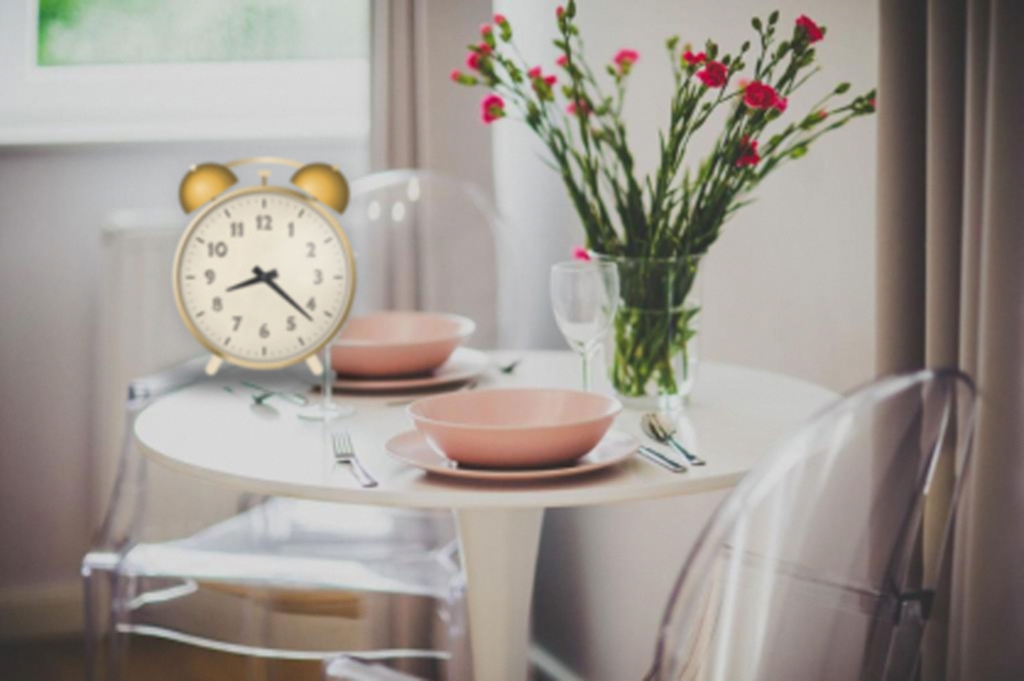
8.22
